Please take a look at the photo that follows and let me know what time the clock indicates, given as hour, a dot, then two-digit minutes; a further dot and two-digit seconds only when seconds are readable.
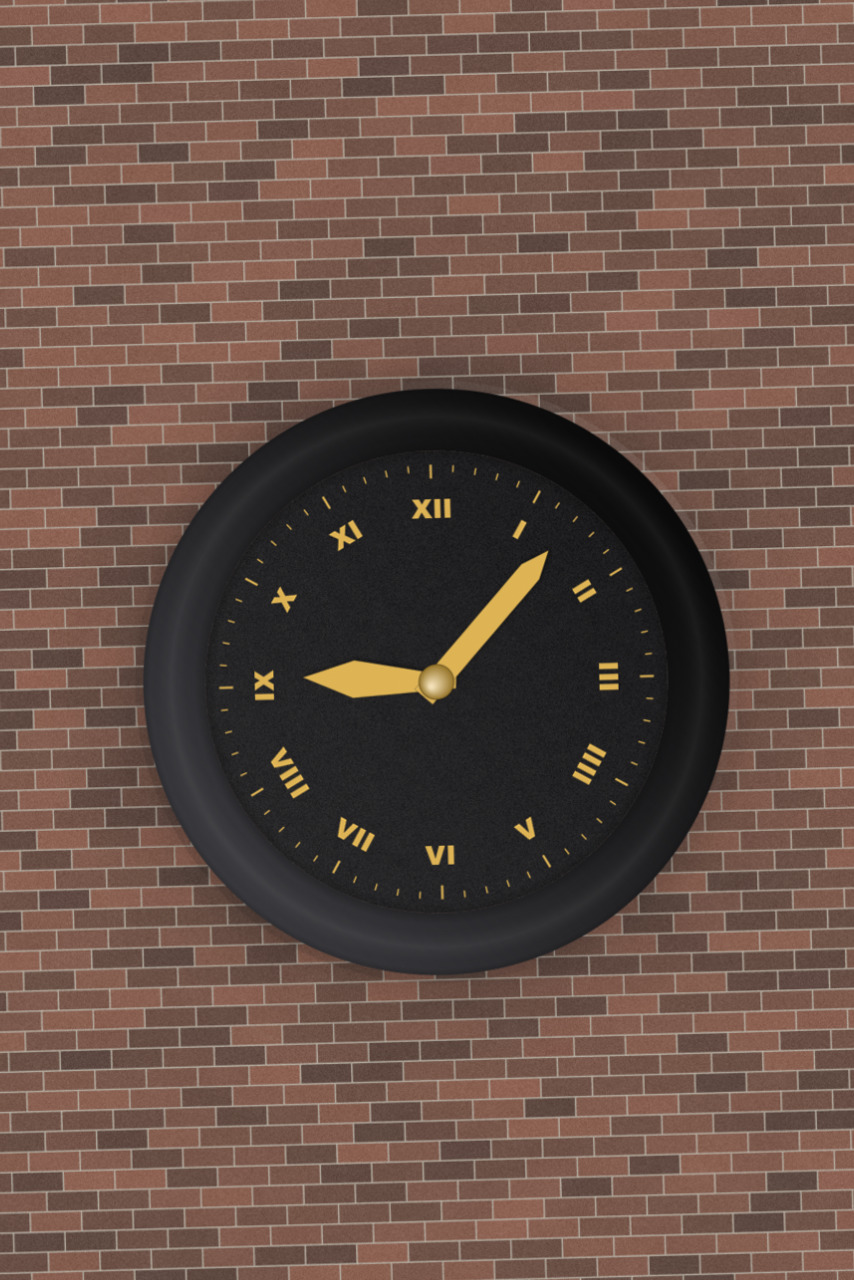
9.07
